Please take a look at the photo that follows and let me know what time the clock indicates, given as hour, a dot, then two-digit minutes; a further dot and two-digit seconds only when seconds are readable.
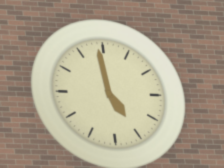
4.59
